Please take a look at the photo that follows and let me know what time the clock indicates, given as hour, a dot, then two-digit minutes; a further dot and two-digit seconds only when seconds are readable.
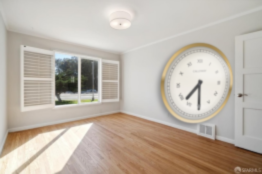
7.30
